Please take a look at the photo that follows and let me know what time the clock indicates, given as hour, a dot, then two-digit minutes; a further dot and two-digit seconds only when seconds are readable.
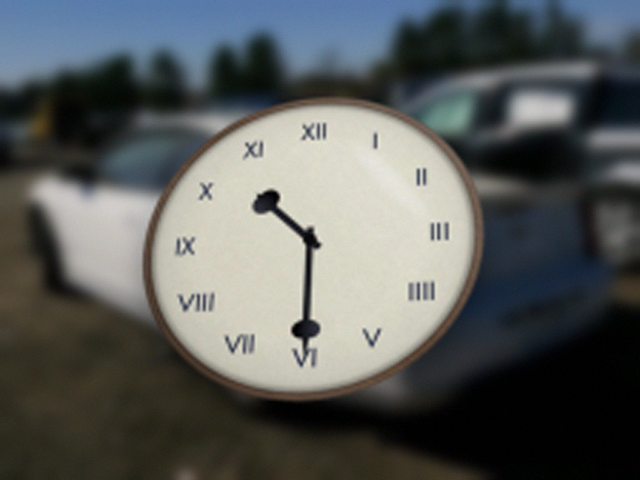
10.30
